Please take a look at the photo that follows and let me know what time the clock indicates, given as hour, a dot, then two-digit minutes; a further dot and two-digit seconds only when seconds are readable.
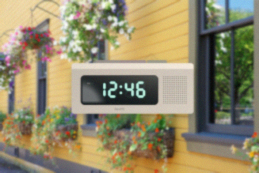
12.46
